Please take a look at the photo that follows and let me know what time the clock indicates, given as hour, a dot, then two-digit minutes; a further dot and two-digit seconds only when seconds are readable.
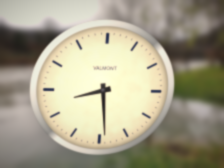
8.29
